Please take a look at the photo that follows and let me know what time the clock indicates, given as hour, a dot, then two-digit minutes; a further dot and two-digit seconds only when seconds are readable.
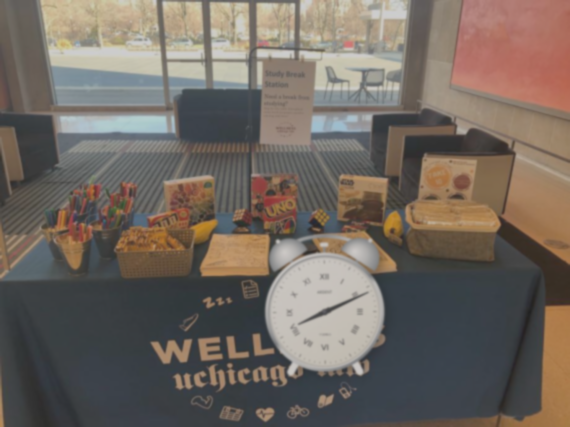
8.11
